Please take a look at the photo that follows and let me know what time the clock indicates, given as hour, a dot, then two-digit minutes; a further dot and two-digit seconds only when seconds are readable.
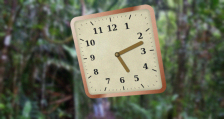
5.12
